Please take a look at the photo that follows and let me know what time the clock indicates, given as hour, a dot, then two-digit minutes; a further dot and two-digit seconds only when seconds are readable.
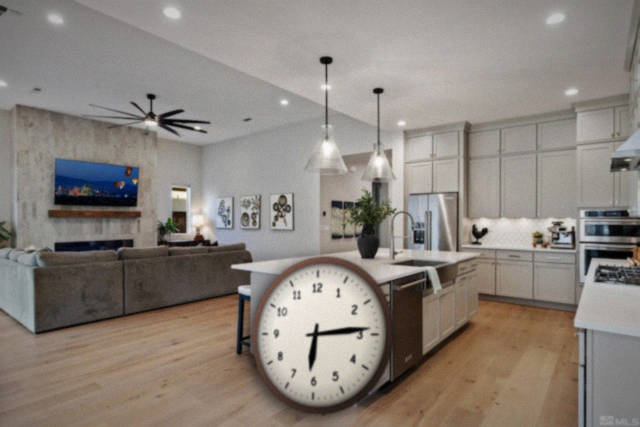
6.14
